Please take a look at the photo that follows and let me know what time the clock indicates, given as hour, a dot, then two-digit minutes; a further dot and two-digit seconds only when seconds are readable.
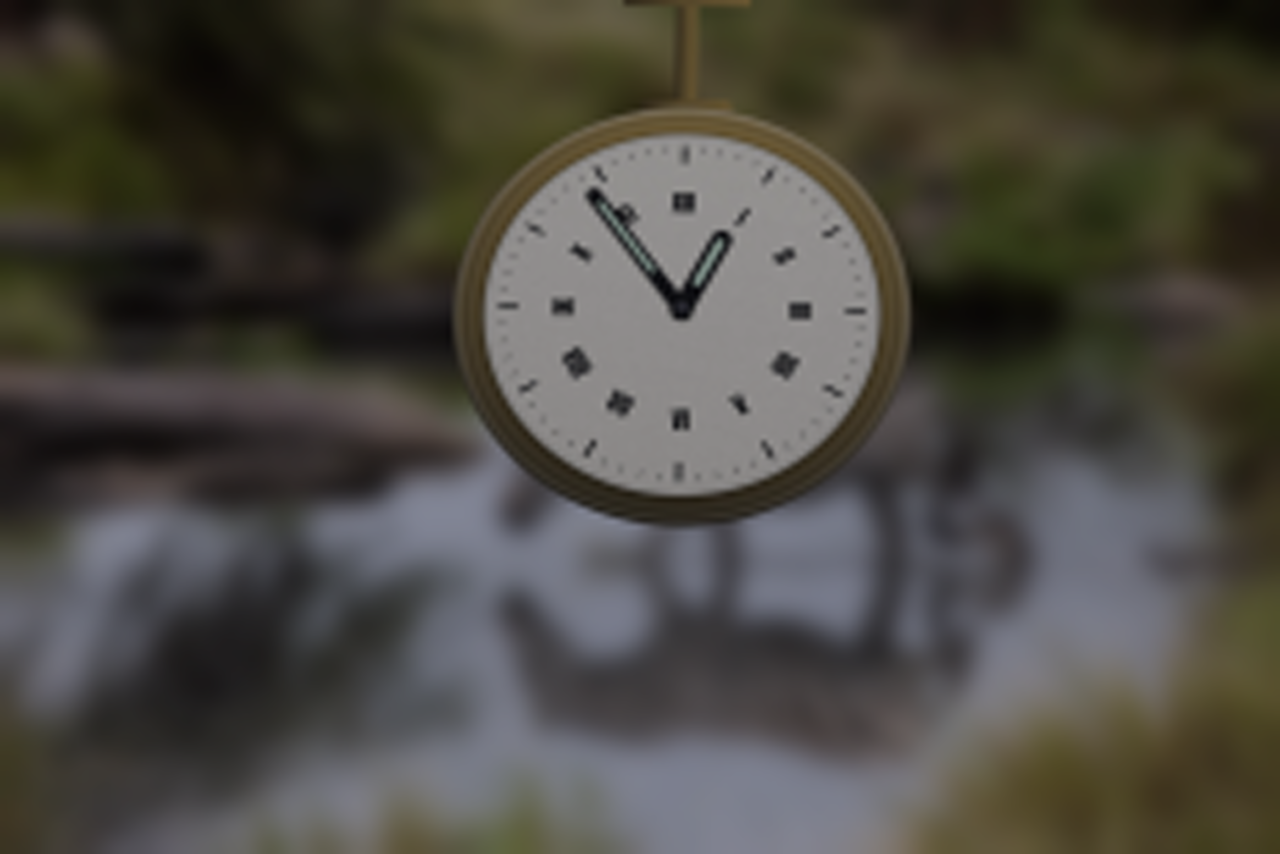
12.54
